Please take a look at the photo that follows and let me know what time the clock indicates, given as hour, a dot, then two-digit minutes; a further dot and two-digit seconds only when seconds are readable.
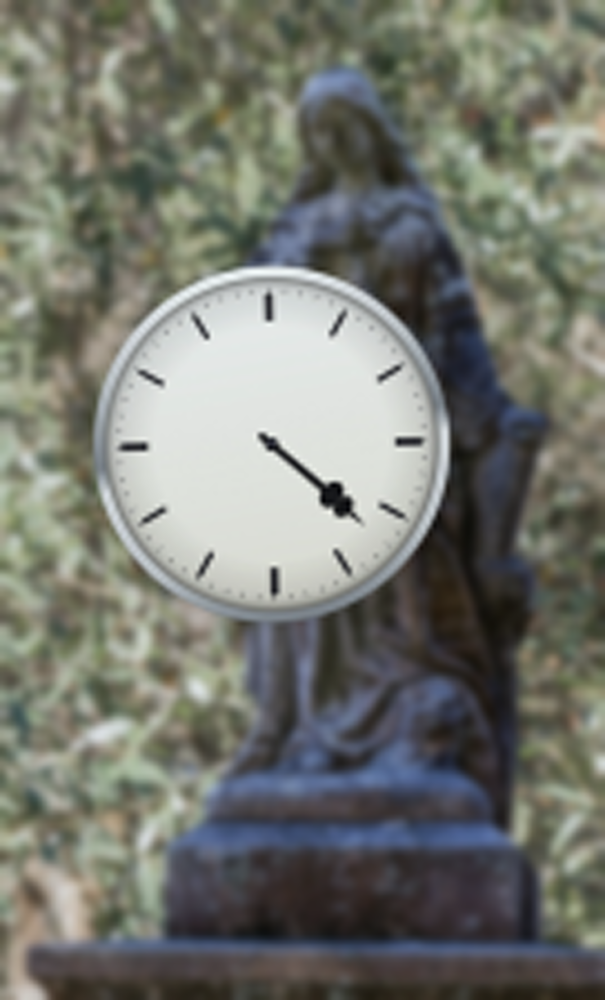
4.22
